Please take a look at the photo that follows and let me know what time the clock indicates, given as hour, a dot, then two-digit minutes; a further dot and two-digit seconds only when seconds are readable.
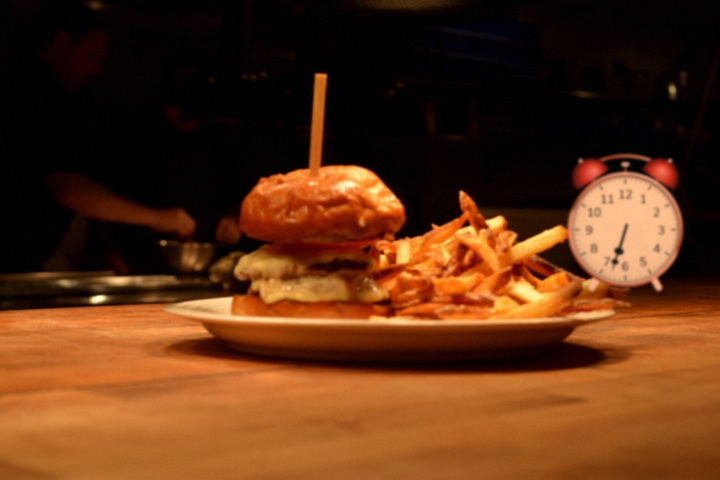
6.33
